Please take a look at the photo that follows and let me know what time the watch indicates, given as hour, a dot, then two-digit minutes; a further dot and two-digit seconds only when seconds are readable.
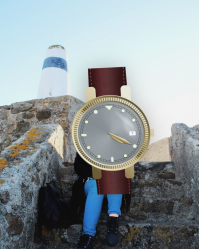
4.20
